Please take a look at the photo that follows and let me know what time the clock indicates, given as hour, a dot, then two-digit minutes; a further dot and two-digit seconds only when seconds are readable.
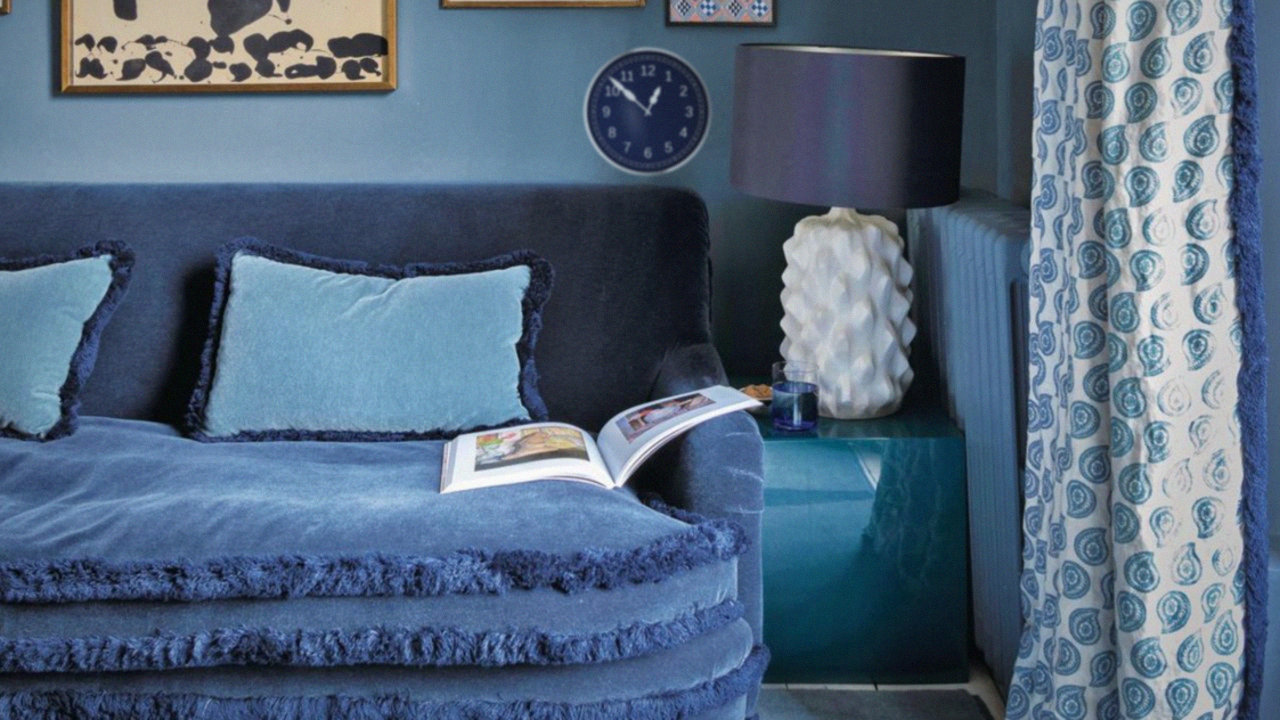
12.52
